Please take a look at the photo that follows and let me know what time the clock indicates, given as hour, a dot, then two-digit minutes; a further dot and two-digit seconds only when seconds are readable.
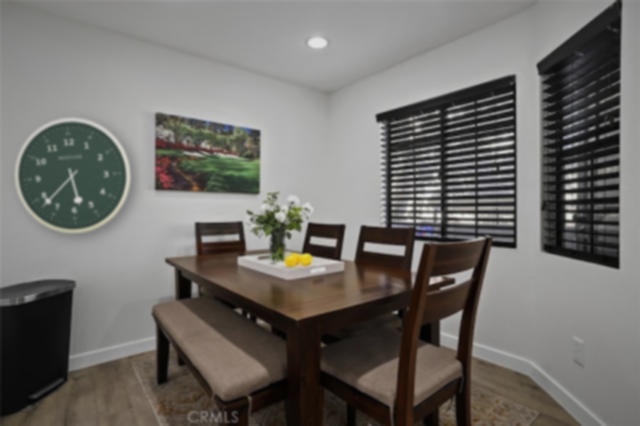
5.38
